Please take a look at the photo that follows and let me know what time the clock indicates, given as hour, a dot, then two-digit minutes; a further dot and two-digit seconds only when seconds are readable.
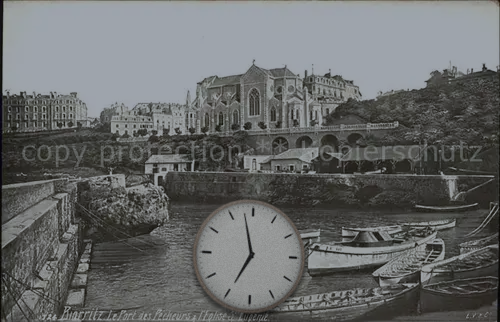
6.58
